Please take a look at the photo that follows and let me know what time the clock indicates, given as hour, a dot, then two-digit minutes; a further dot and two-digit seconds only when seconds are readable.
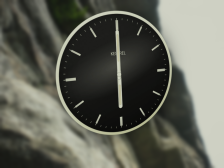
6.00
